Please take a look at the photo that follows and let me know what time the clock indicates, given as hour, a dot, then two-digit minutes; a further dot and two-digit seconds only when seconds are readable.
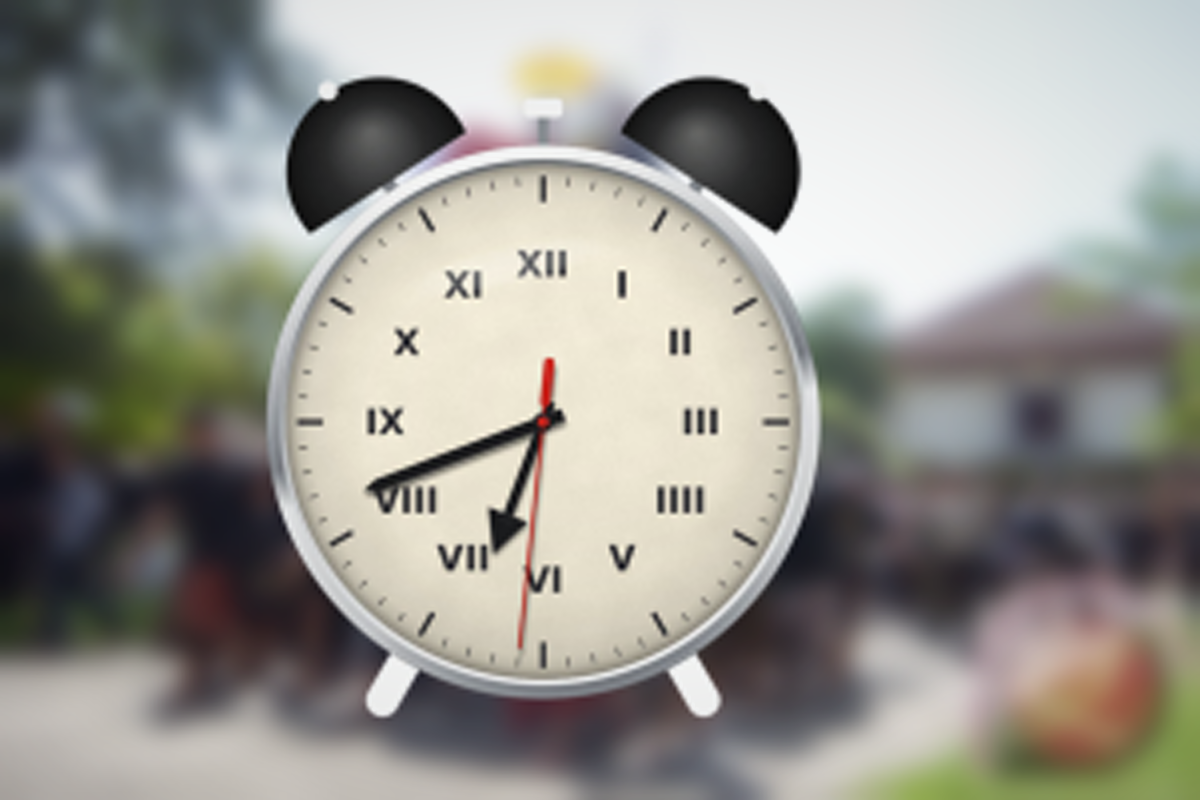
6.41.31
